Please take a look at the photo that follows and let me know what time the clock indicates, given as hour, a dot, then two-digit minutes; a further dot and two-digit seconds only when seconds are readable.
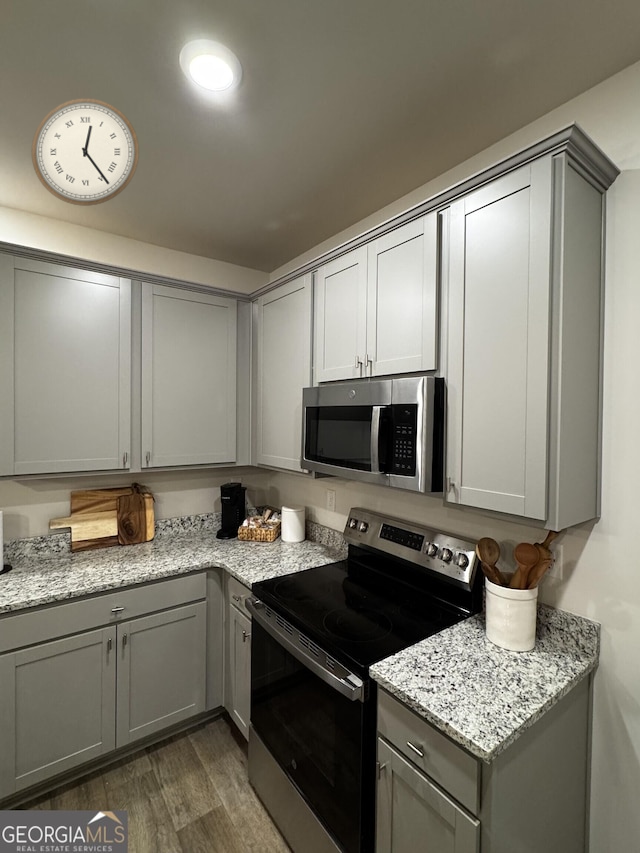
12.24
